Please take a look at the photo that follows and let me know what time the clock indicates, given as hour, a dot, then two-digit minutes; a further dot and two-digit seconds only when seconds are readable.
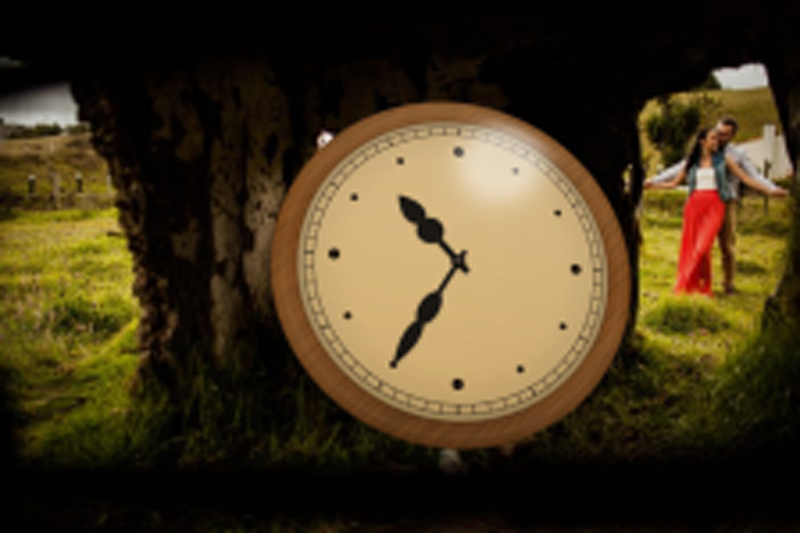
10.35
